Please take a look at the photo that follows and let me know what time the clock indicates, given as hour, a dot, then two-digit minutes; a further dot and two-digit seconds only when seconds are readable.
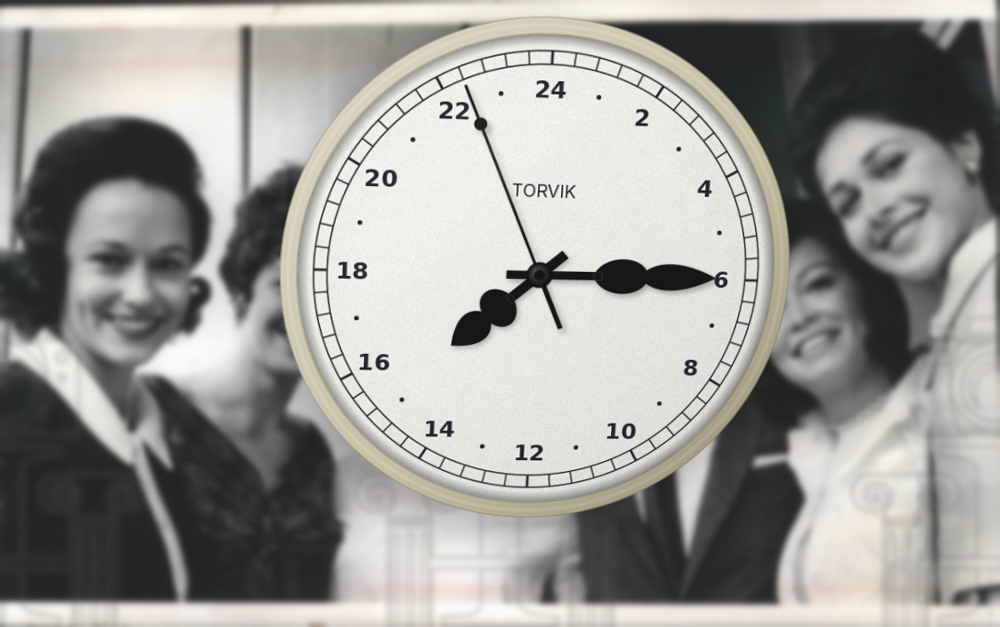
15.14.56
